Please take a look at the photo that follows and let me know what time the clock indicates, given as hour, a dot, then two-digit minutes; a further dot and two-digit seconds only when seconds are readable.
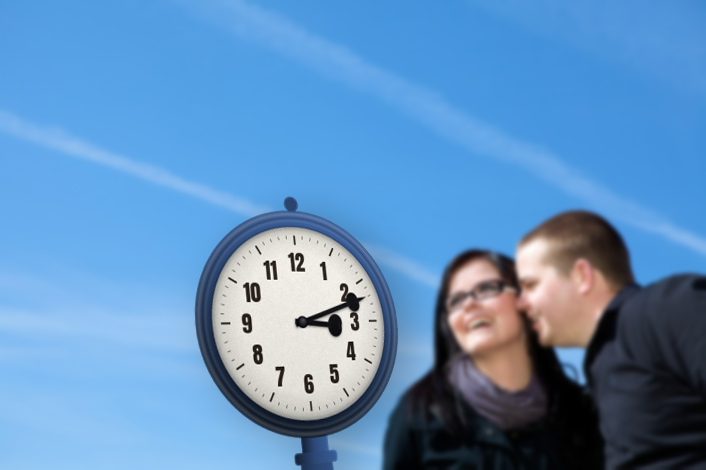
3.12
